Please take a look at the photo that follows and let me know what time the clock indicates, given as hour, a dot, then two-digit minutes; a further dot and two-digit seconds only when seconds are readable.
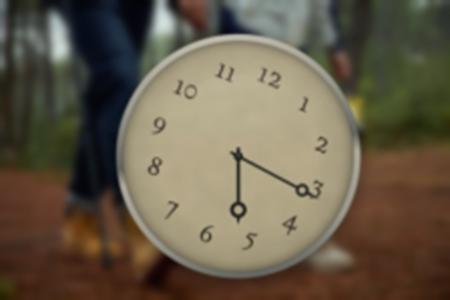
5.16
